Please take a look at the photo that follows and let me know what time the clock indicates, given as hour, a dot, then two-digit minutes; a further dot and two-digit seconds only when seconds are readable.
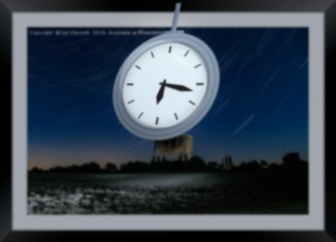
6.17
